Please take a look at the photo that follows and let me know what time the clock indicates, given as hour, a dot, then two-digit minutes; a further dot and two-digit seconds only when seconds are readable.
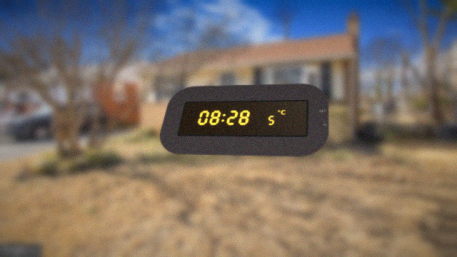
8.28
